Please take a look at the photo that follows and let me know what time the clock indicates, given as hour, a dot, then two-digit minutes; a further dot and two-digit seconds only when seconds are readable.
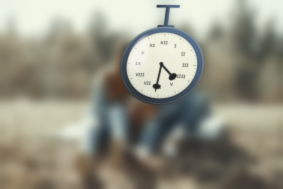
4.31
